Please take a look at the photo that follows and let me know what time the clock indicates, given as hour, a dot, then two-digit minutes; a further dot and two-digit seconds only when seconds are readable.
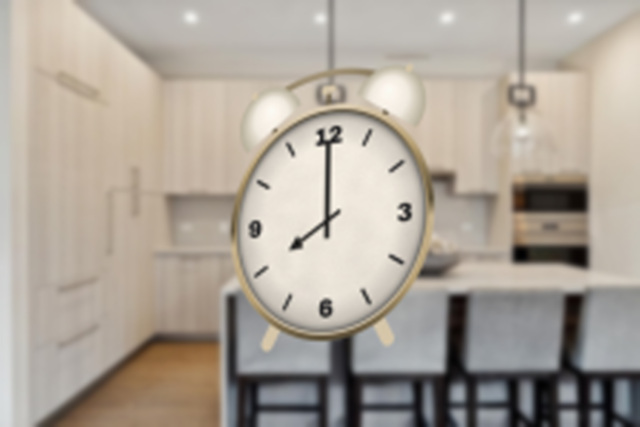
8.00
